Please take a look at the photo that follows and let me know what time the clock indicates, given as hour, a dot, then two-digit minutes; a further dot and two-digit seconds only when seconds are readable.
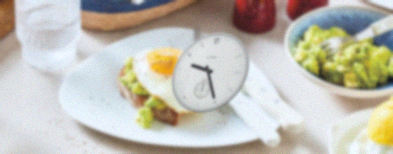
9.25
